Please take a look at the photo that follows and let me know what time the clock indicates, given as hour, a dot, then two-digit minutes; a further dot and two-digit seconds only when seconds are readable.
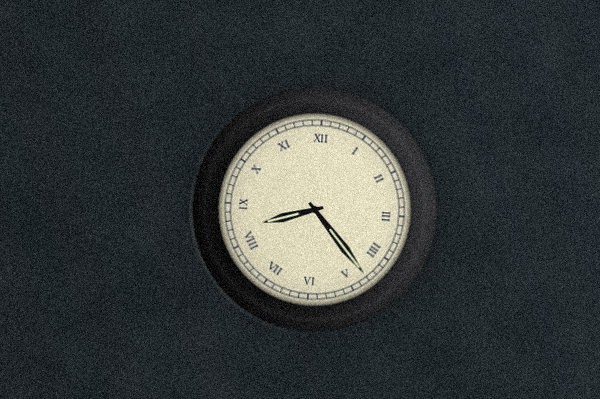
8.23
